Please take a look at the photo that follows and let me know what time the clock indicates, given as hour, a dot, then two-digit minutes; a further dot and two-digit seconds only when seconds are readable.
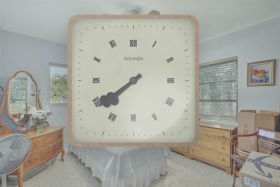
7.39
